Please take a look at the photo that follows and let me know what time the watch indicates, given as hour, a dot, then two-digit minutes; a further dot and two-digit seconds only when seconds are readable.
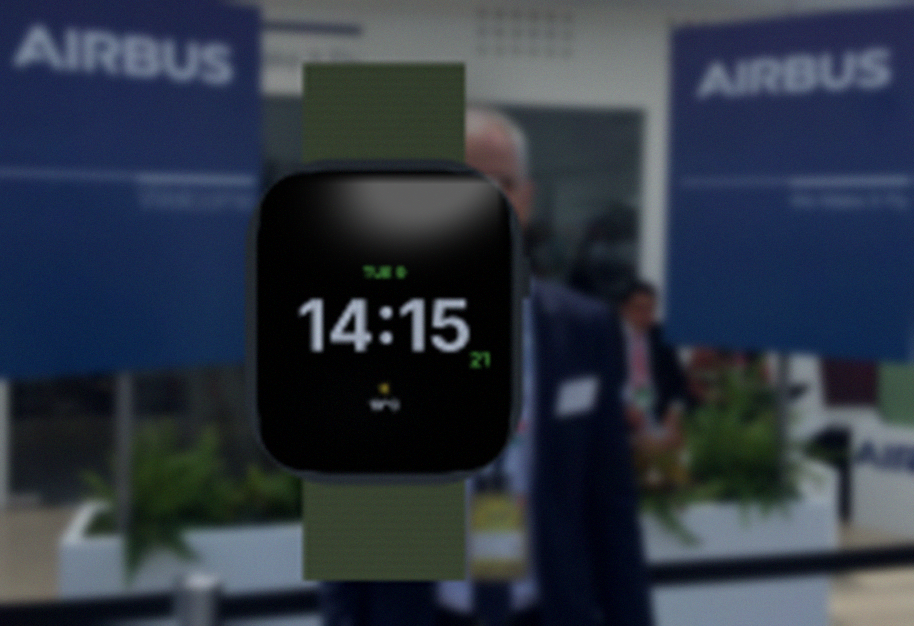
14.15
